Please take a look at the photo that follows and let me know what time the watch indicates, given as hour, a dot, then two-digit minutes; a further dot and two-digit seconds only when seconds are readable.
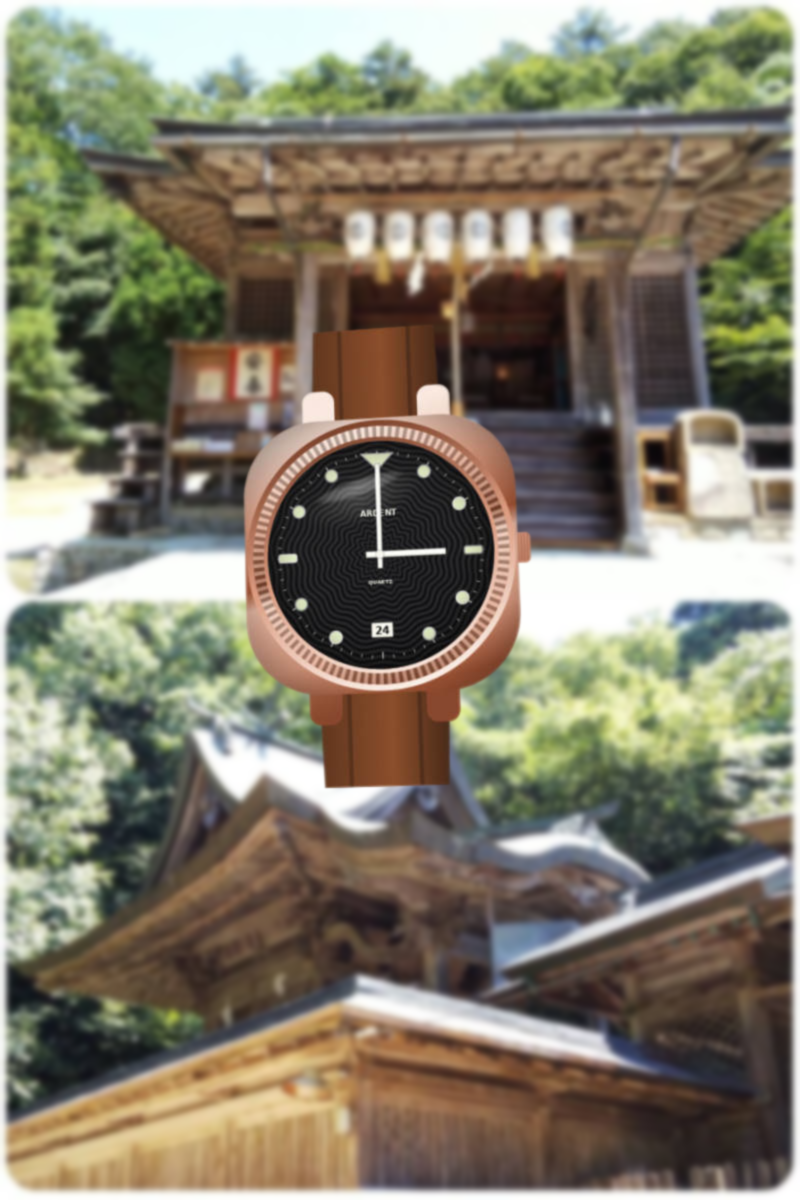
3.00
